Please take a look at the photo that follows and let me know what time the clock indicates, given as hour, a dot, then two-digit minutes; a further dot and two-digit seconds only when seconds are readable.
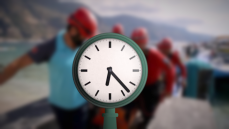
6.23
